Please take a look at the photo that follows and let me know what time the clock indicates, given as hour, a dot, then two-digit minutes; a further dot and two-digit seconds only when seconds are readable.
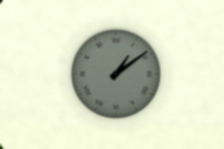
1.09
